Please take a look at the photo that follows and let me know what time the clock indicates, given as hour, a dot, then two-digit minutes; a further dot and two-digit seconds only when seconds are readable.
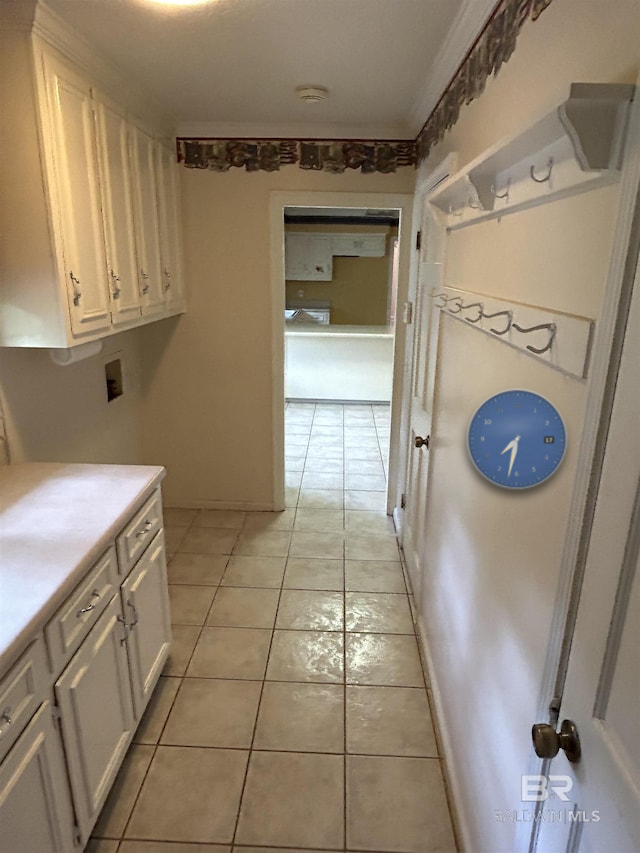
7.32
